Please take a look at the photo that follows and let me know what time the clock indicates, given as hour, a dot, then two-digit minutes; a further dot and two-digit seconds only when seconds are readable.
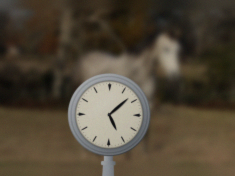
5.08
